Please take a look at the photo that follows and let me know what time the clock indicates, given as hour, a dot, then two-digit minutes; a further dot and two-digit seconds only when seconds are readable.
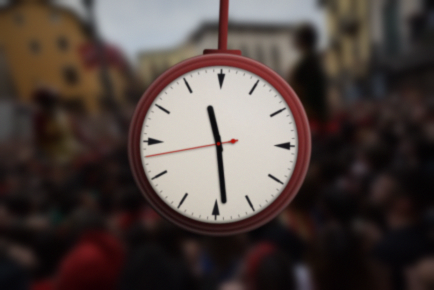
11.28.43
